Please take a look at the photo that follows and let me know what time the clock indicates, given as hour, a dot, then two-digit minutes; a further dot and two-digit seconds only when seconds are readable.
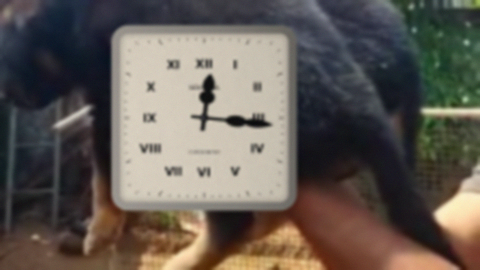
12.16
